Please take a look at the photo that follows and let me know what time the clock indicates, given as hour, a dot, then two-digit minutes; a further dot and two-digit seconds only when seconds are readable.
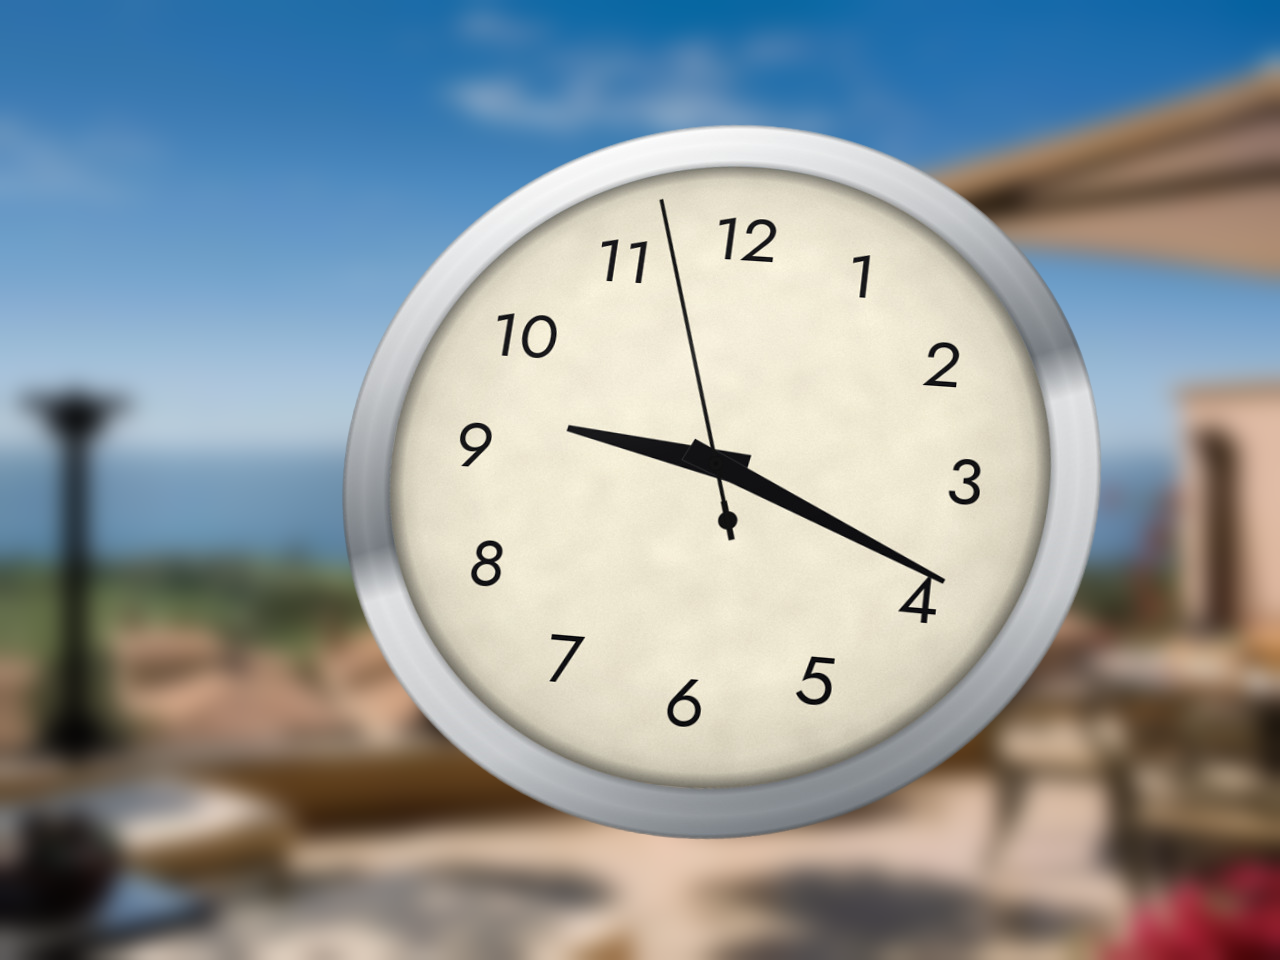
9.18.57
